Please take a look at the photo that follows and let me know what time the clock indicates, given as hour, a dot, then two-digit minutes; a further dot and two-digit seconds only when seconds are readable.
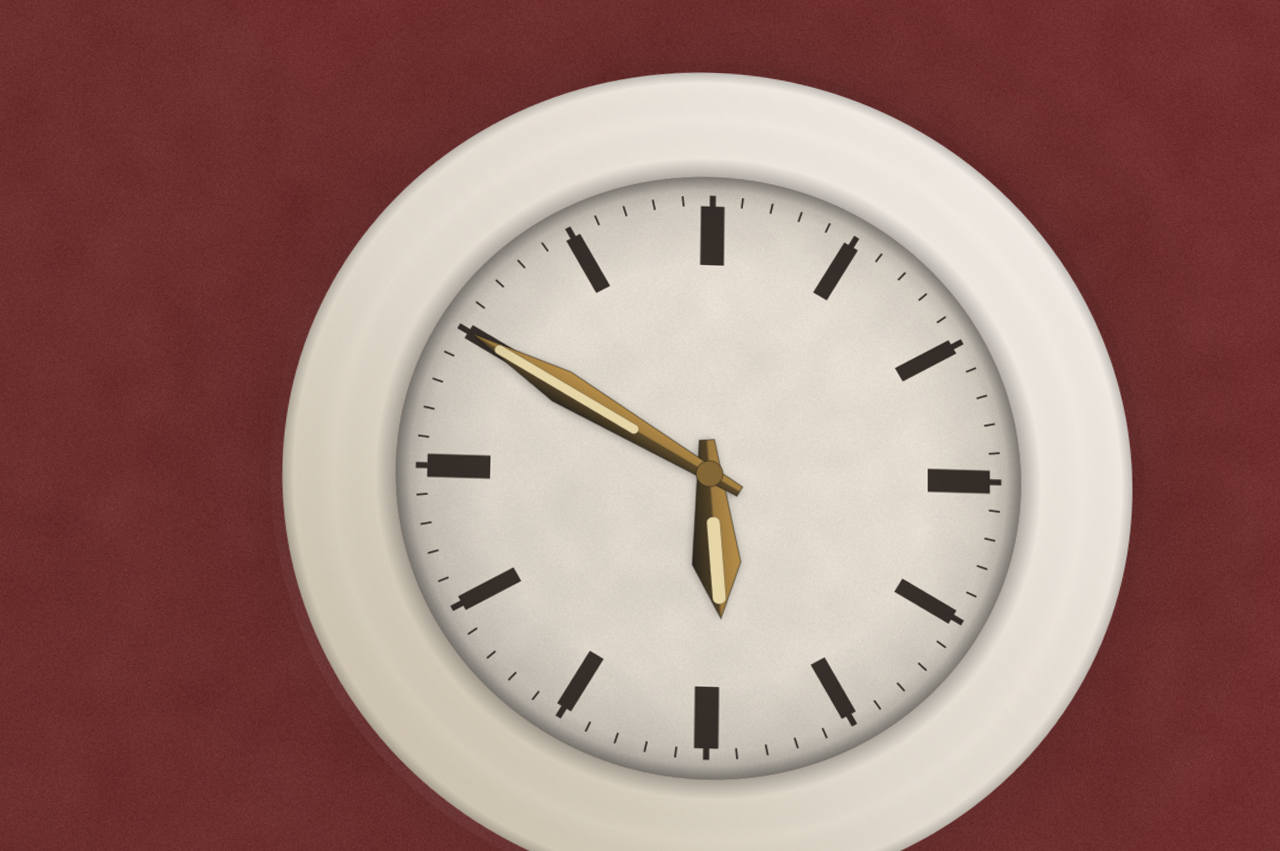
5.50
